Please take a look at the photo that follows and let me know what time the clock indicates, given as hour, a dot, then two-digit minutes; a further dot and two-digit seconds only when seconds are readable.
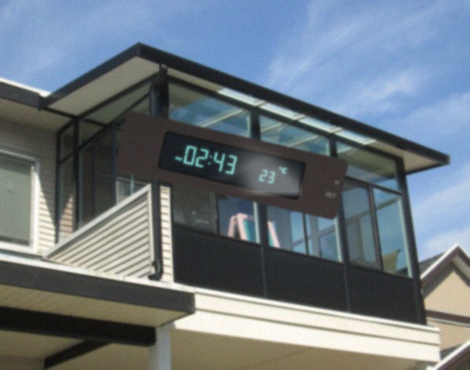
2.43
